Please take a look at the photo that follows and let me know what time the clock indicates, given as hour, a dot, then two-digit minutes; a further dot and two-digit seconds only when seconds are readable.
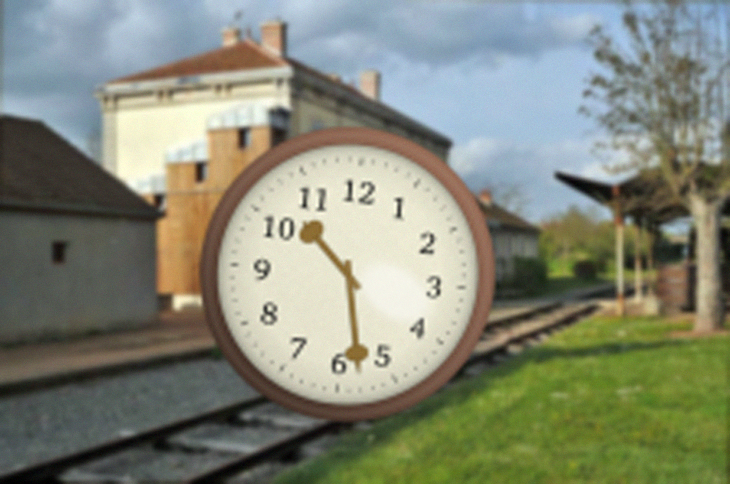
10.28
